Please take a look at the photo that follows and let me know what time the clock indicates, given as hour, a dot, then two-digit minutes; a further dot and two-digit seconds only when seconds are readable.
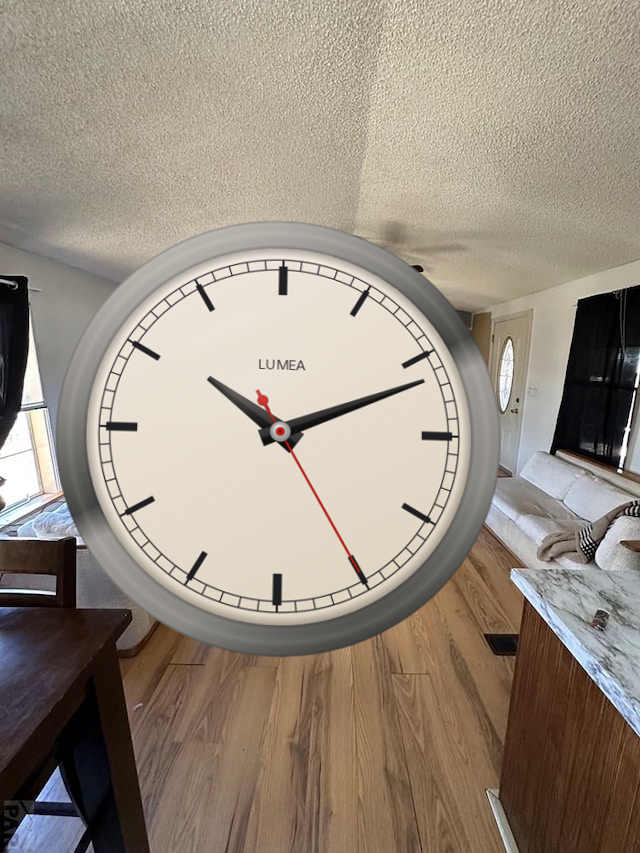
10.11.25
